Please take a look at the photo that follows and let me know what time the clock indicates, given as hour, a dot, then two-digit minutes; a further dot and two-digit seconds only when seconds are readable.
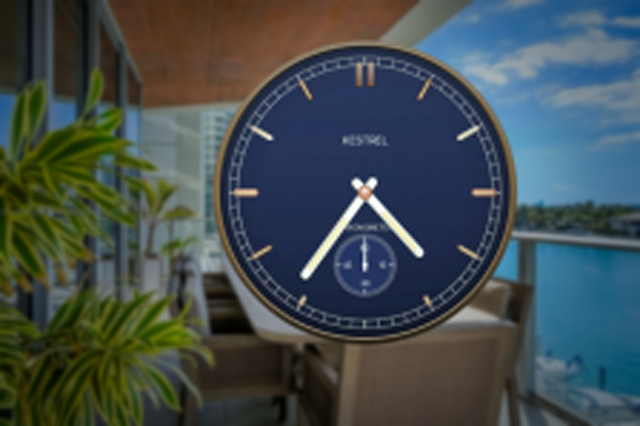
4.36
